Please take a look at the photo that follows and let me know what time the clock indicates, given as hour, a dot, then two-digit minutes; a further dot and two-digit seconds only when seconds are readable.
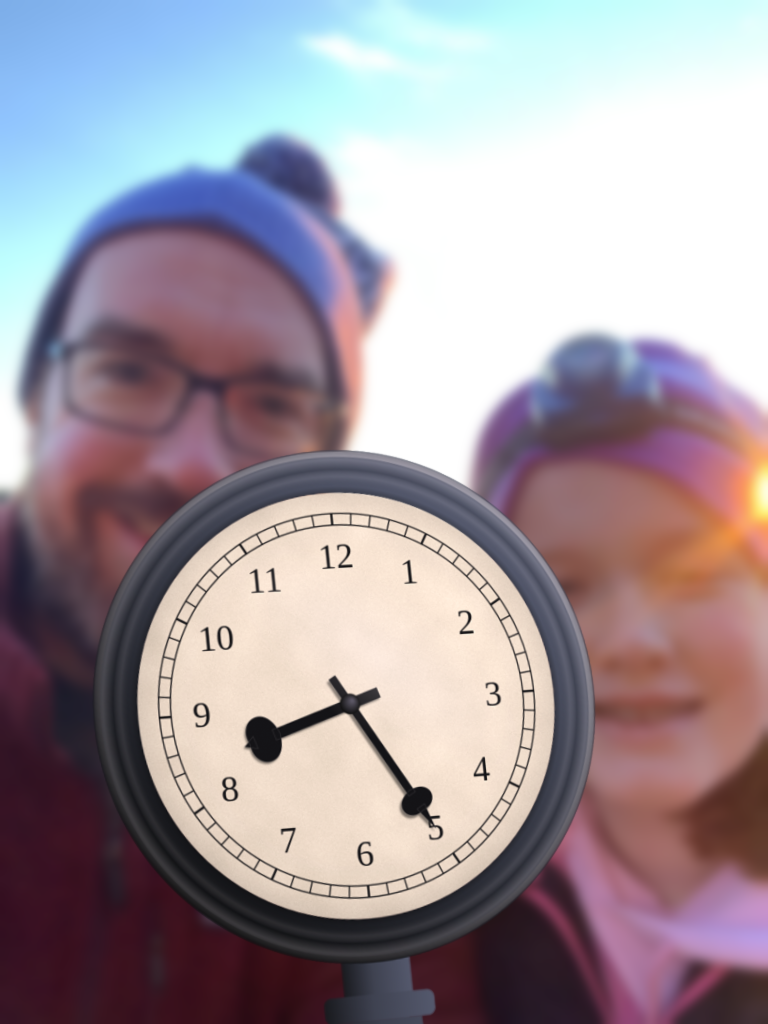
8.25
